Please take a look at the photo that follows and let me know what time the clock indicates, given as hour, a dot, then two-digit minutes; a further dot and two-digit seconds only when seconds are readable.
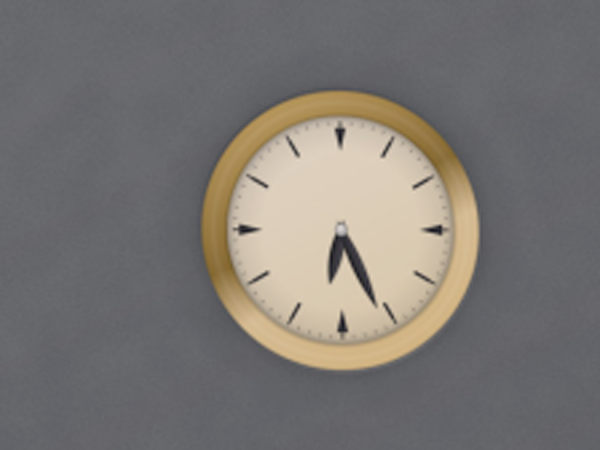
6.26
